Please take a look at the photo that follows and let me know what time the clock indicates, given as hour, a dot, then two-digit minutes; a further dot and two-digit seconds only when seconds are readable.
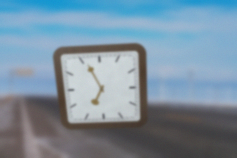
6.56
